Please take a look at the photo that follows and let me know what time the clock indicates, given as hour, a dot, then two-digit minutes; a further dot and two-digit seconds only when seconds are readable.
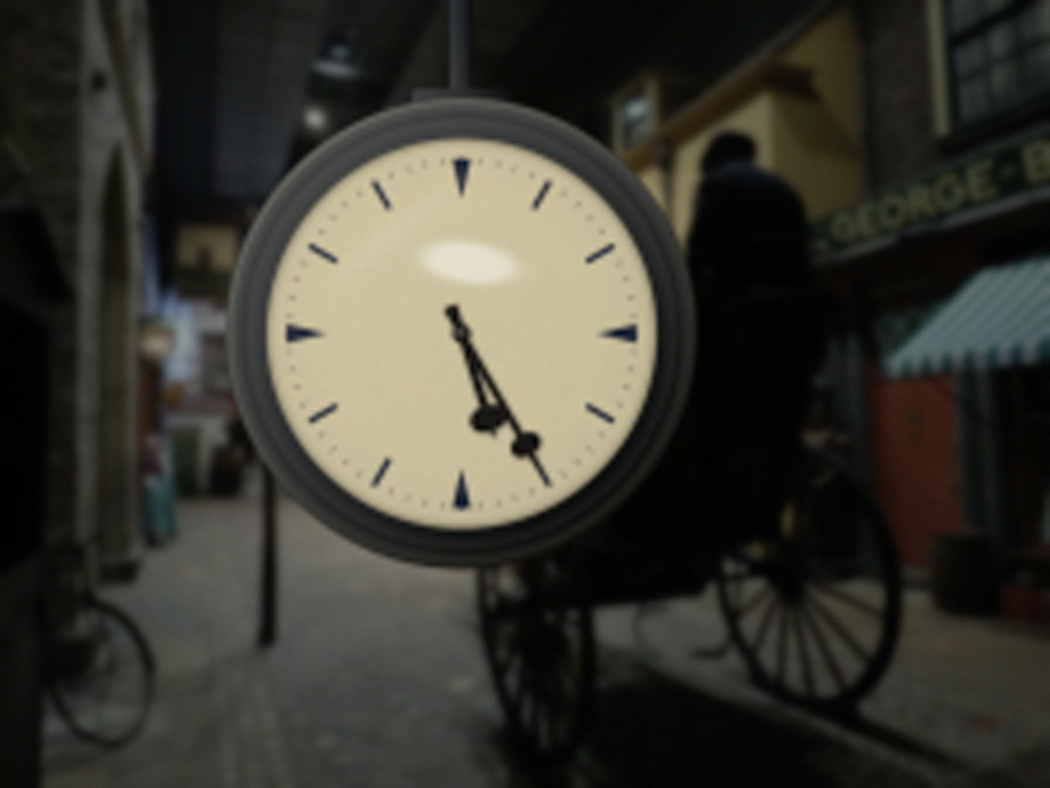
5.25
